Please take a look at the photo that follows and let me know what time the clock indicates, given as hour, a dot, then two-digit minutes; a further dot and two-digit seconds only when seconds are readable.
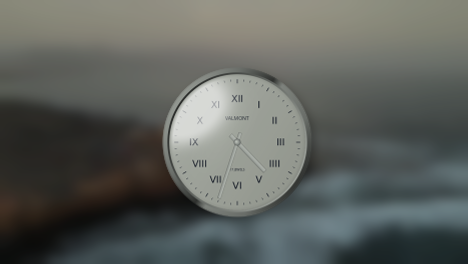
4.33
